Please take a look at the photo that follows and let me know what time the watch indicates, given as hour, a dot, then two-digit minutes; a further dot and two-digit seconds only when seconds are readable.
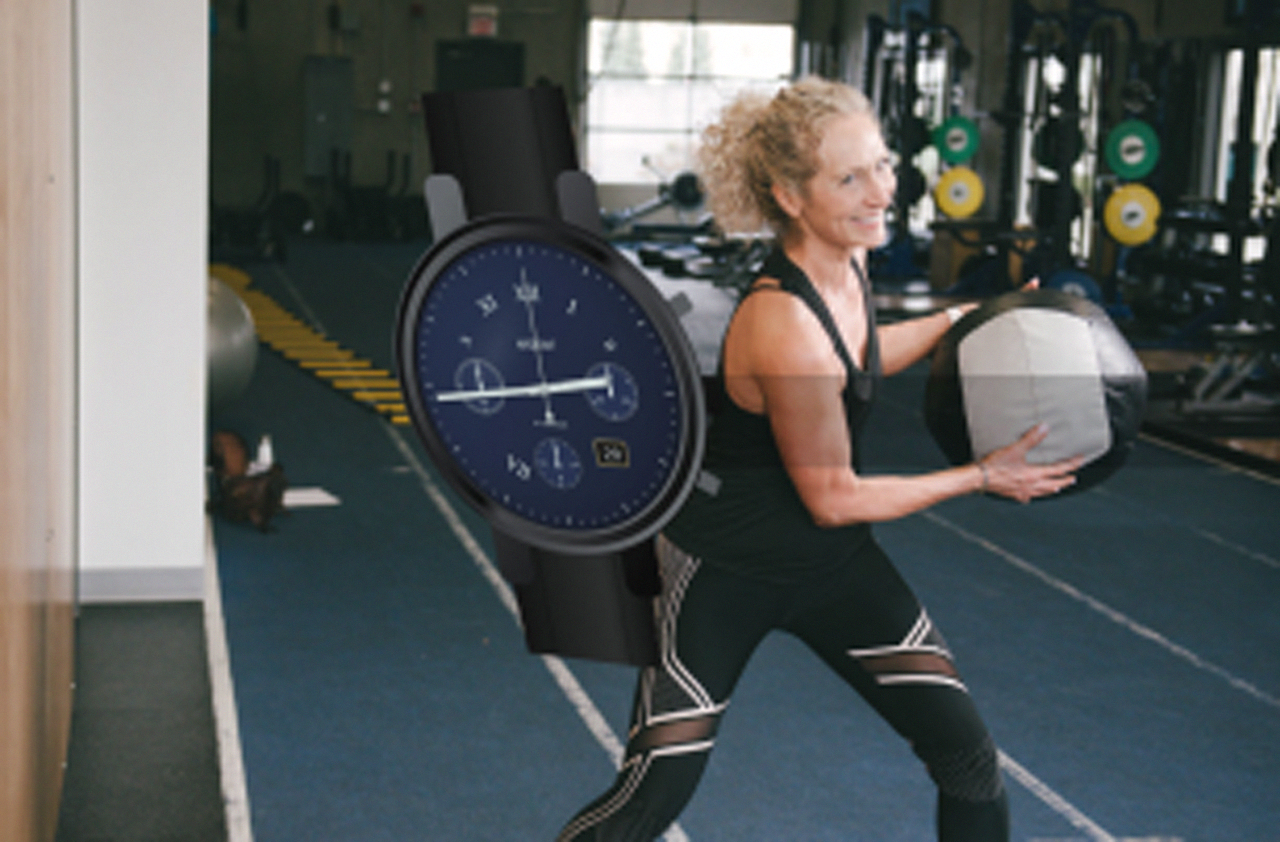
2.44
